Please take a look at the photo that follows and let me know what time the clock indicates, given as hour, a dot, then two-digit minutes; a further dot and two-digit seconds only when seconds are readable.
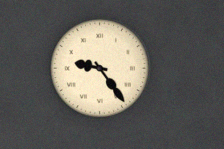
9.24
